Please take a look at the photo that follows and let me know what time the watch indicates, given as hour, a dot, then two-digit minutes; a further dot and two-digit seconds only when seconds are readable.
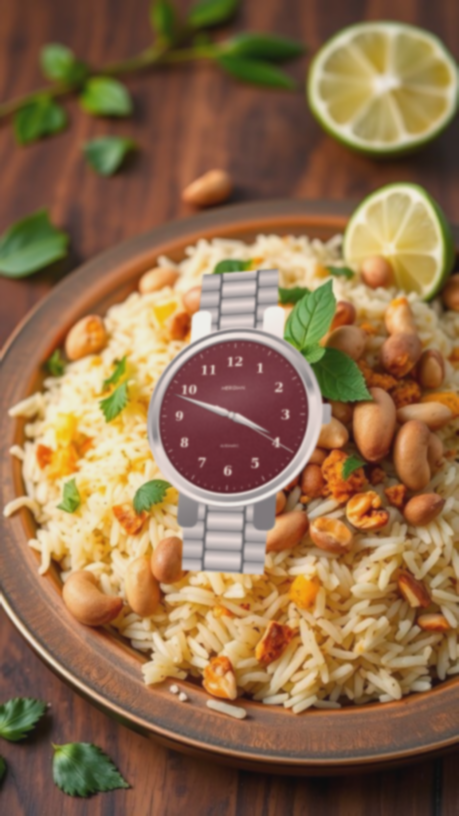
3.48.20
